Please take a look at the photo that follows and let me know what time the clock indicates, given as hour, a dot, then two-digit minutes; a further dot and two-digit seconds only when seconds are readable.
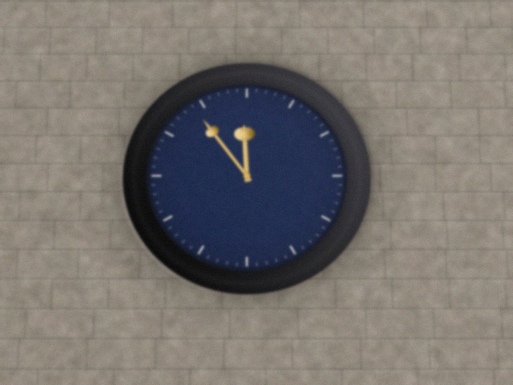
11.54
